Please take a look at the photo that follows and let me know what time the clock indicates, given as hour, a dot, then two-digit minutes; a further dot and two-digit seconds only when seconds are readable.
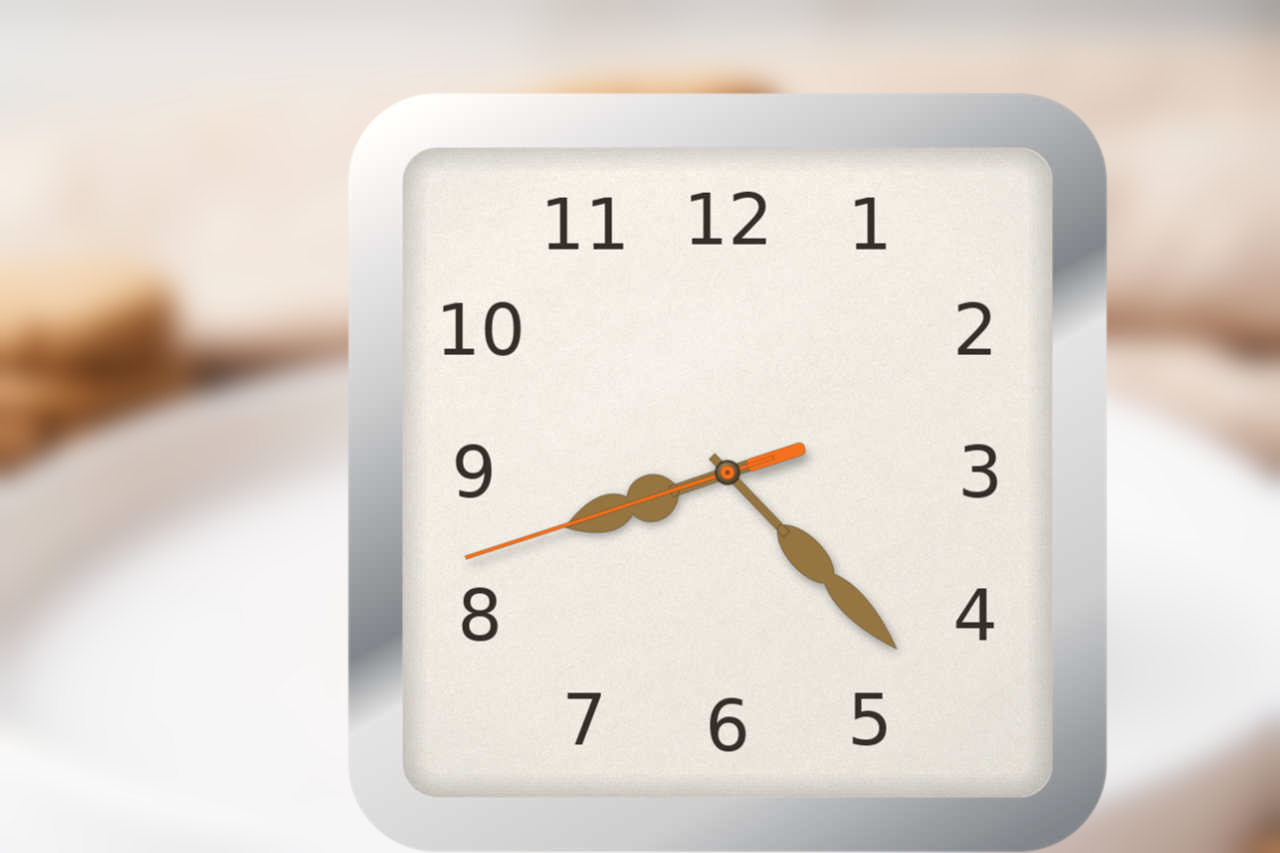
8.22.42
